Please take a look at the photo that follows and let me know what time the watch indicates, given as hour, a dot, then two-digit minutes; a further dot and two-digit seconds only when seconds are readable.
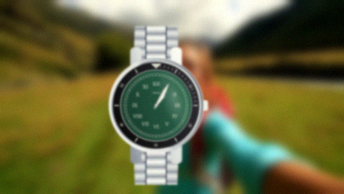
1.05
